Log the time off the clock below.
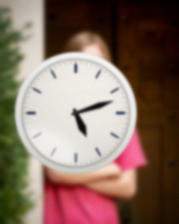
5:12
